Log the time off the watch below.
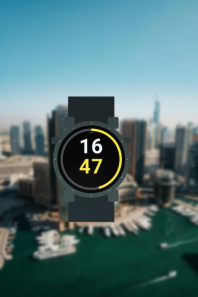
16:47
